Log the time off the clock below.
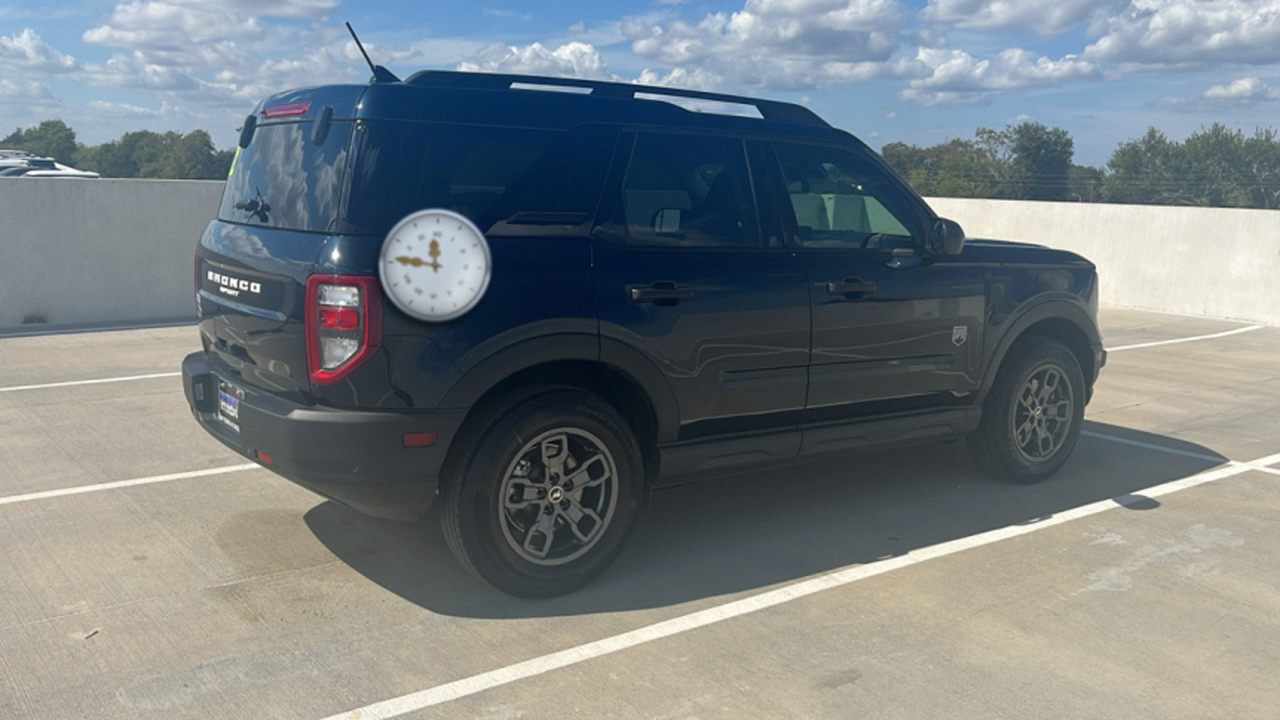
11:46
